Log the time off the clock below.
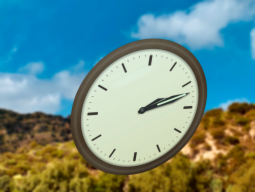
2:12
